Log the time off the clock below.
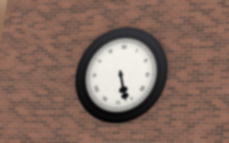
5:27
